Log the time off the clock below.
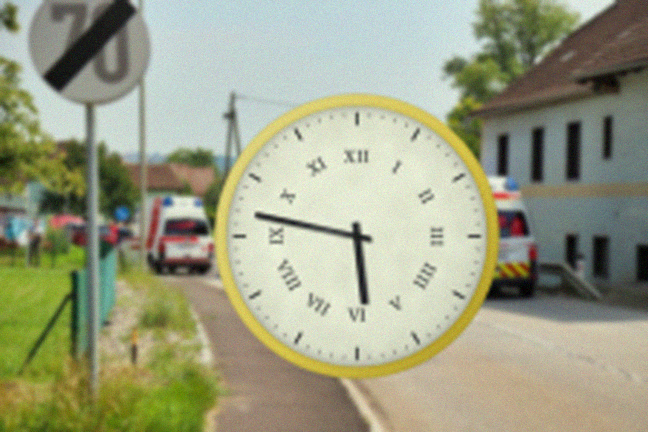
5:47
